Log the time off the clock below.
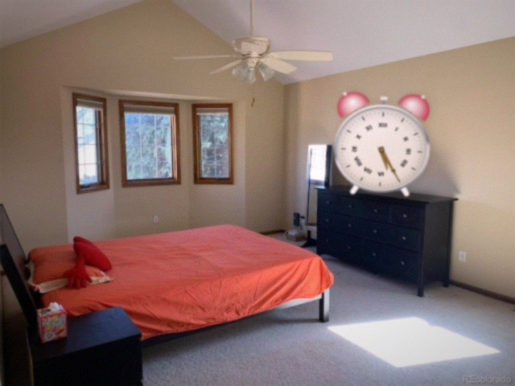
5:25
